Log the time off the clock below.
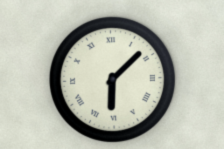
6:08
